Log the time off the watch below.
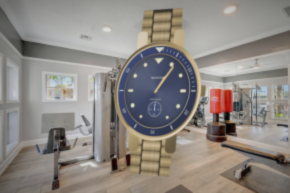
1:06
